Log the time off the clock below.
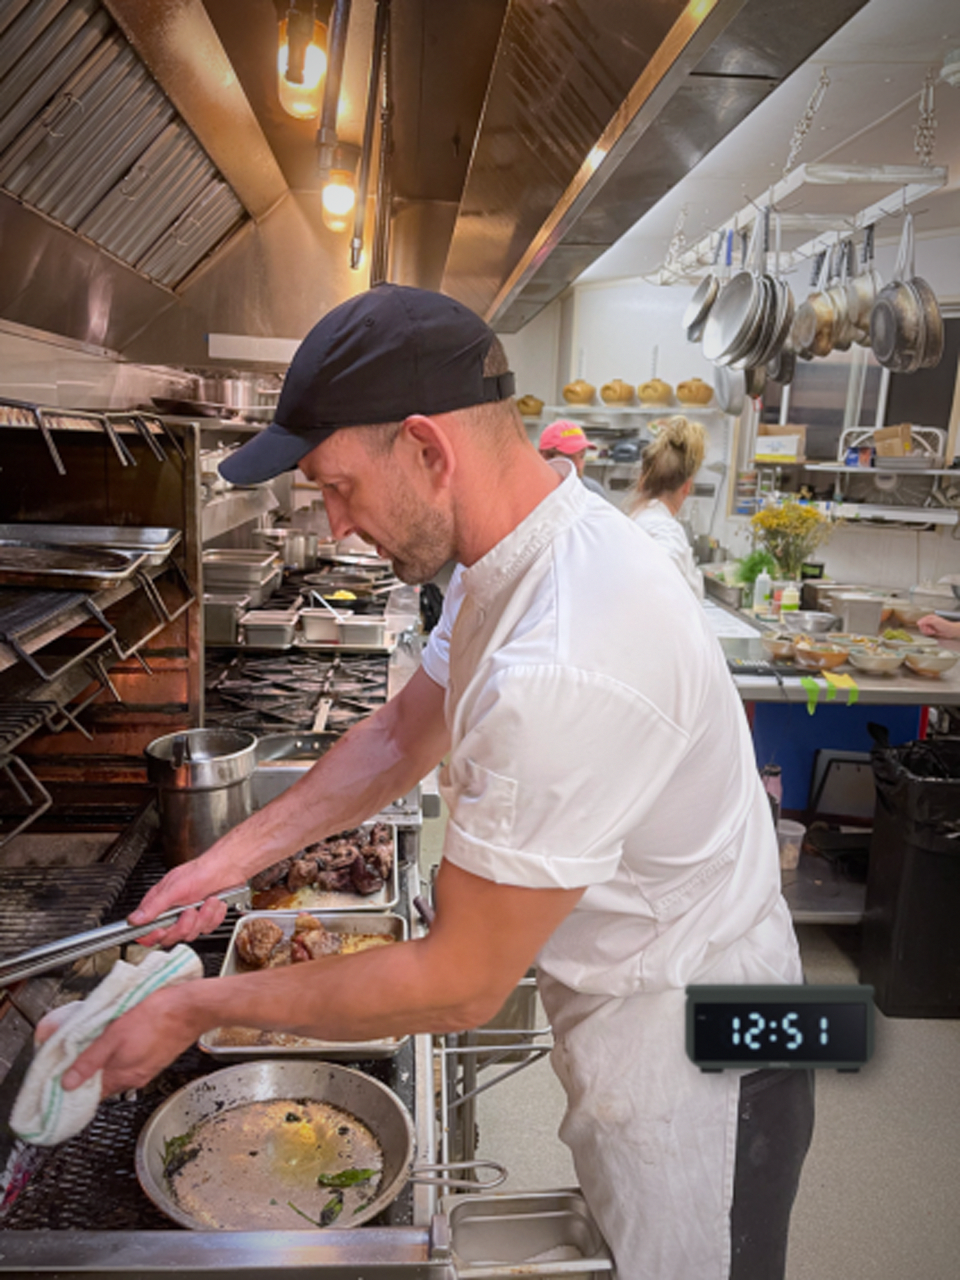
12:51
